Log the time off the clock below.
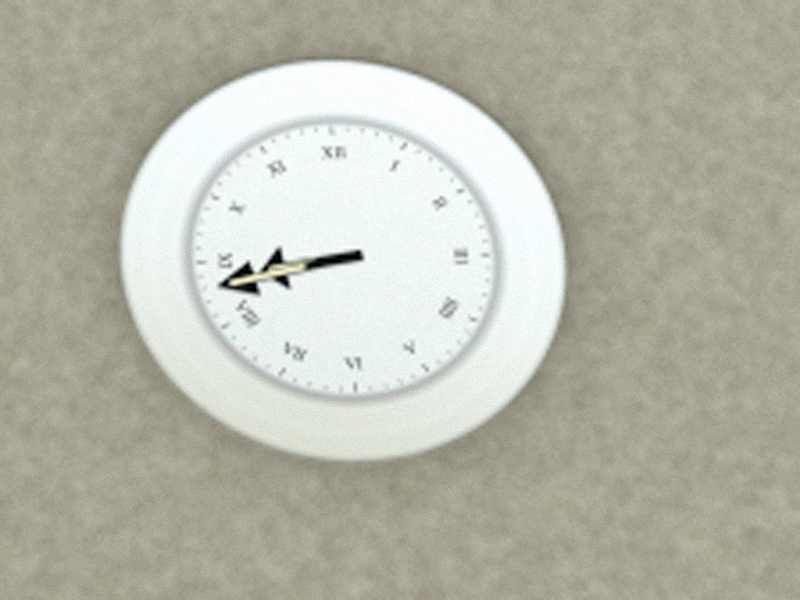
8:43
